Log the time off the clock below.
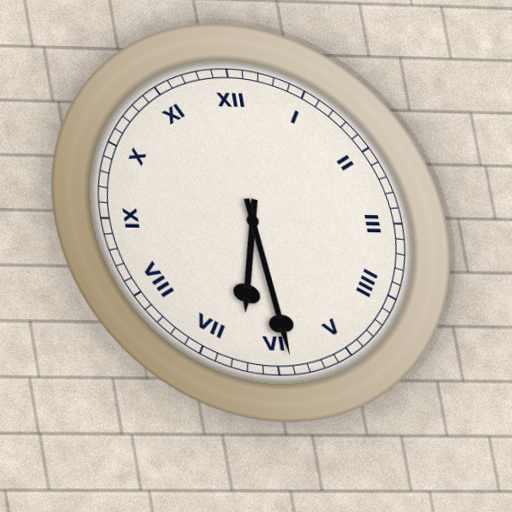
6:29
